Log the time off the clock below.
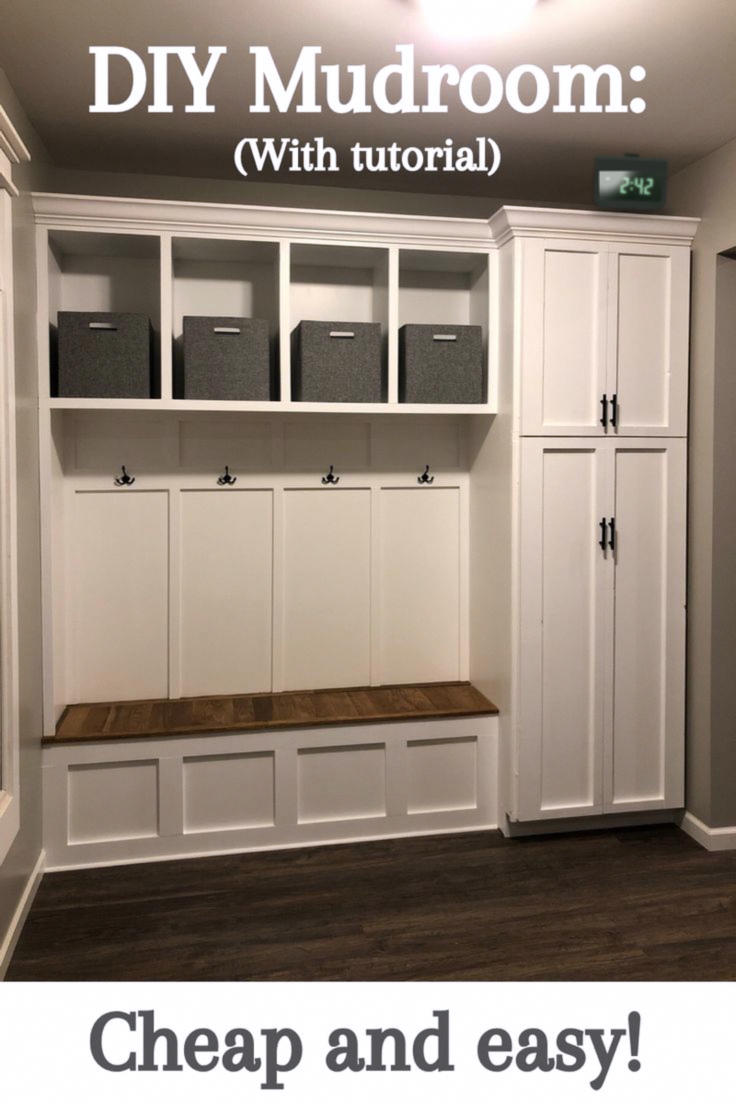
2:42
